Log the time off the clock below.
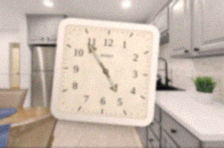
4:54
